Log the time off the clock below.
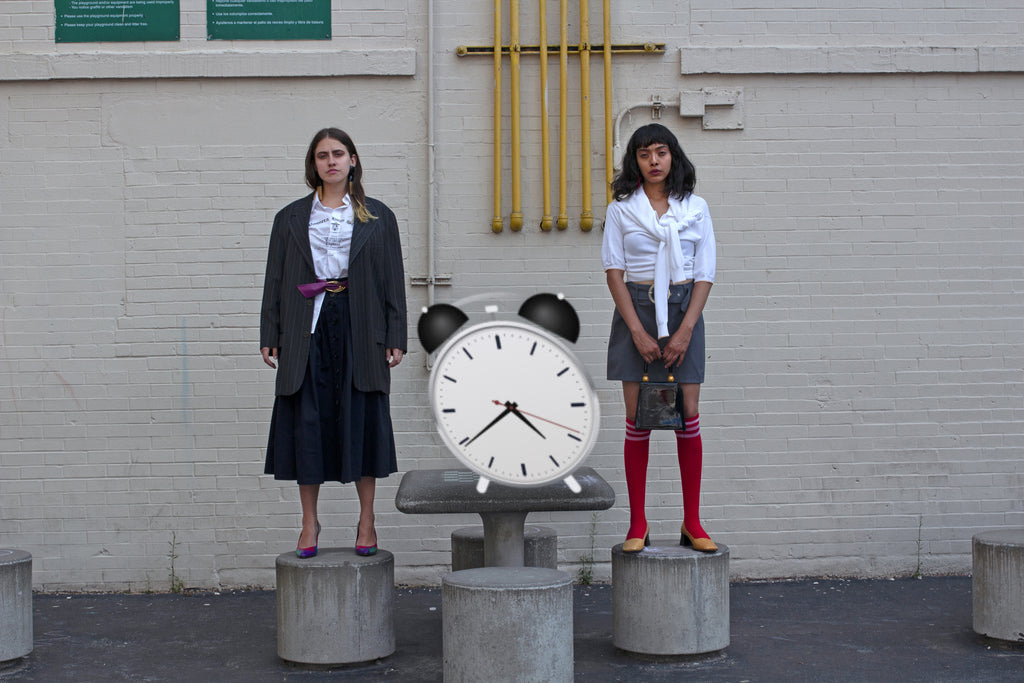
4:39:19
